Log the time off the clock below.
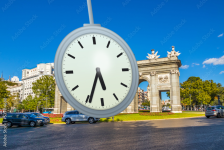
5:34
